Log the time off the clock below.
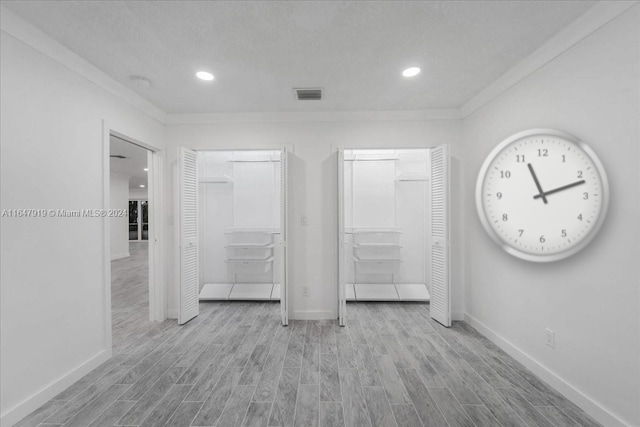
11:12
